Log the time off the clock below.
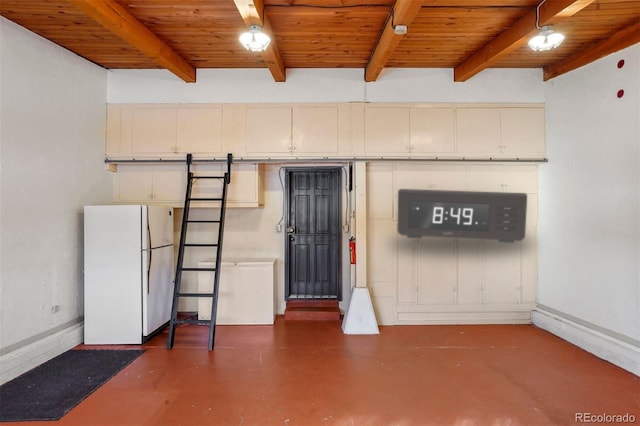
8:49
